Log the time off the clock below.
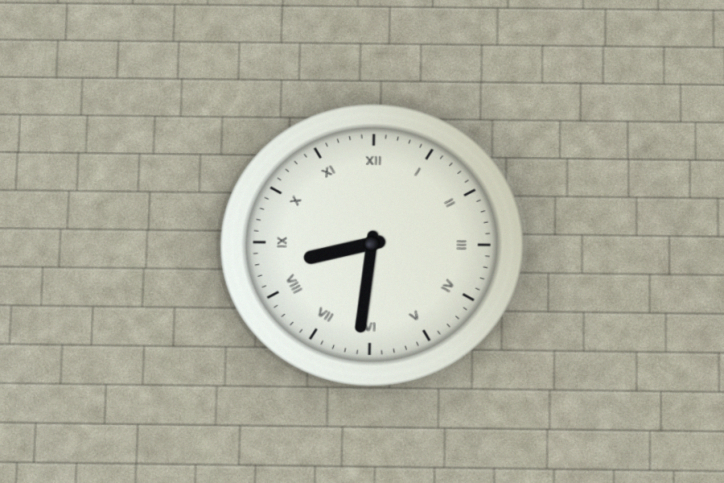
8:31
